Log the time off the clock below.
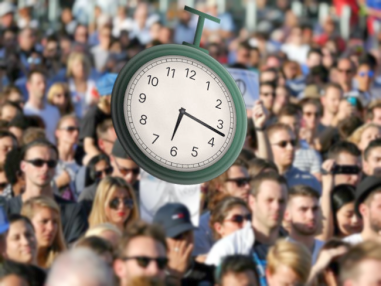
6:17
